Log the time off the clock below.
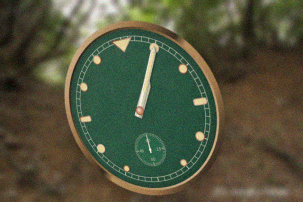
1:05
